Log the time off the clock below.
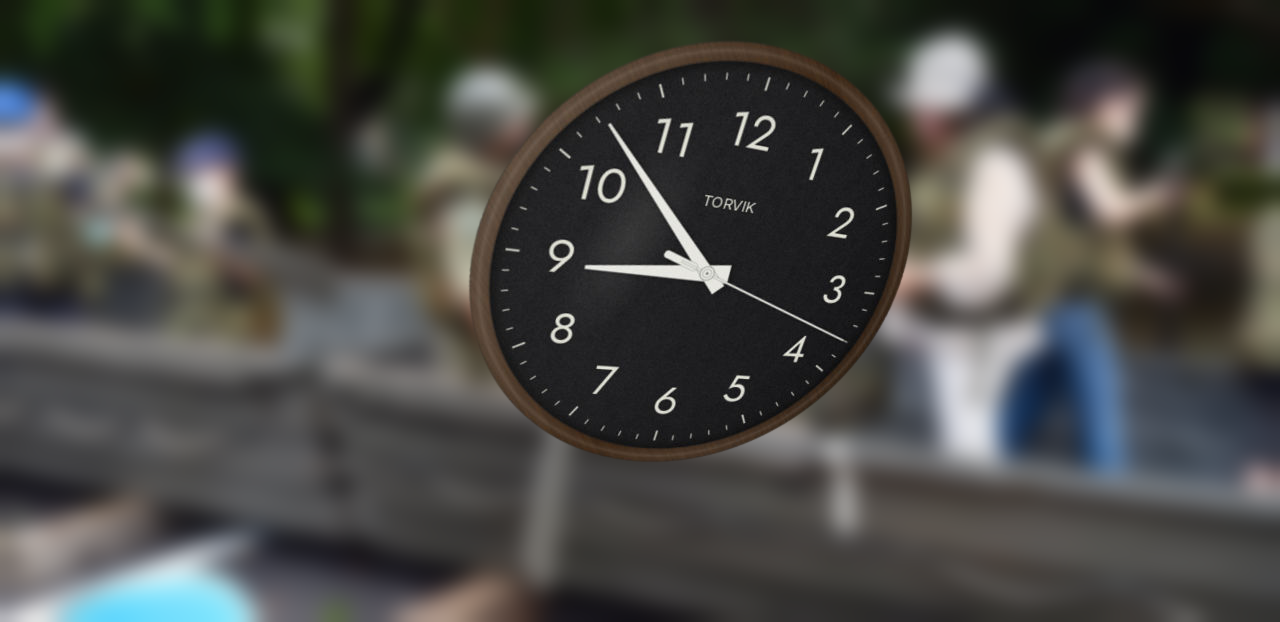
8:52:18
